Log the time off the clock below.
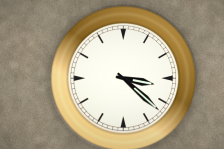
3:22
